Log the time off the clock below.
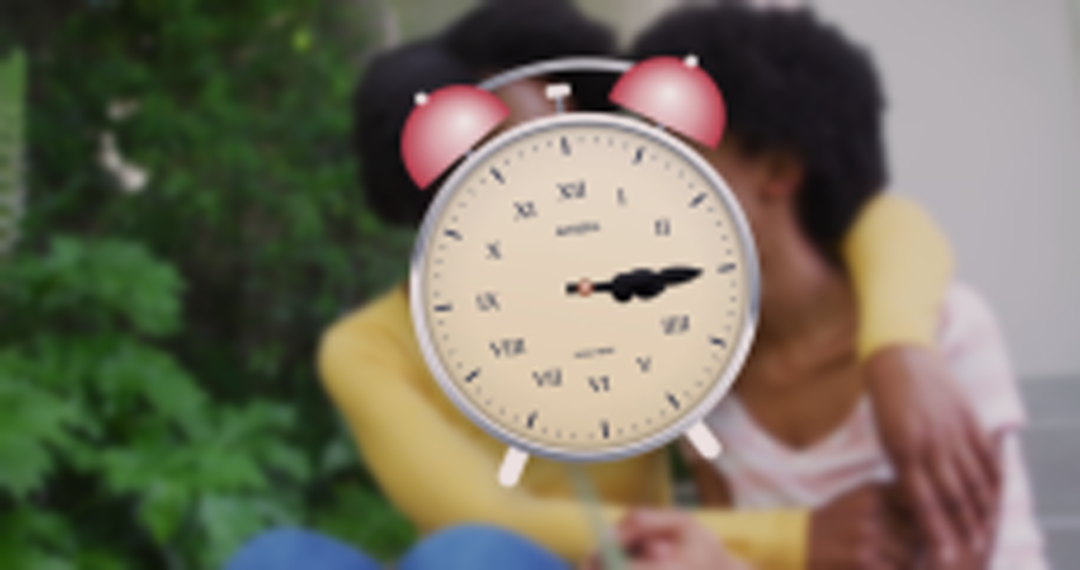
3:15
